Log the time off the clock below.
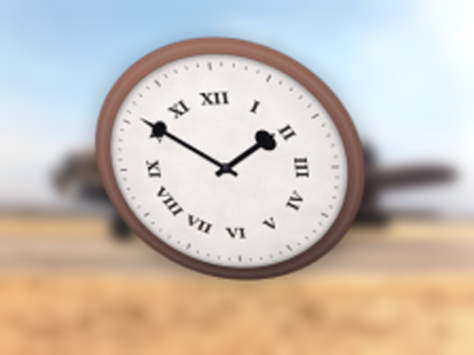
1:51
